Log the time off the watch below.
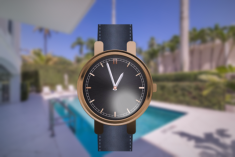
12:57
